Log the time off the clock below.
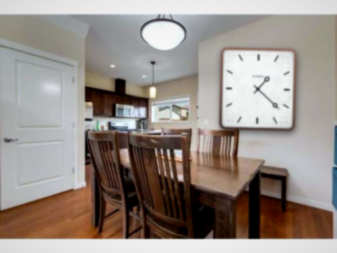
1:22
